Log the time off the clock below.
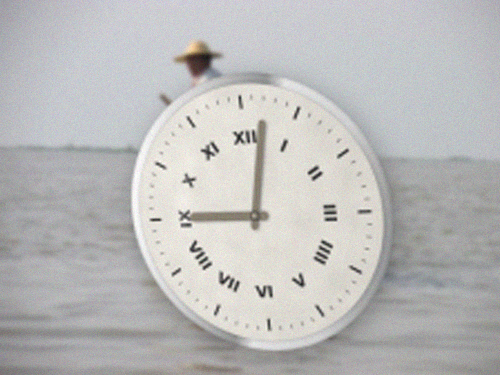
9:02
